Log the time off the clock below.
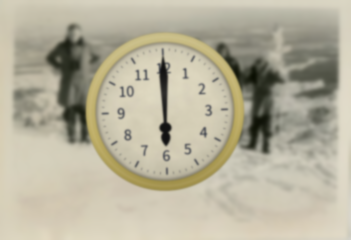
6:00
